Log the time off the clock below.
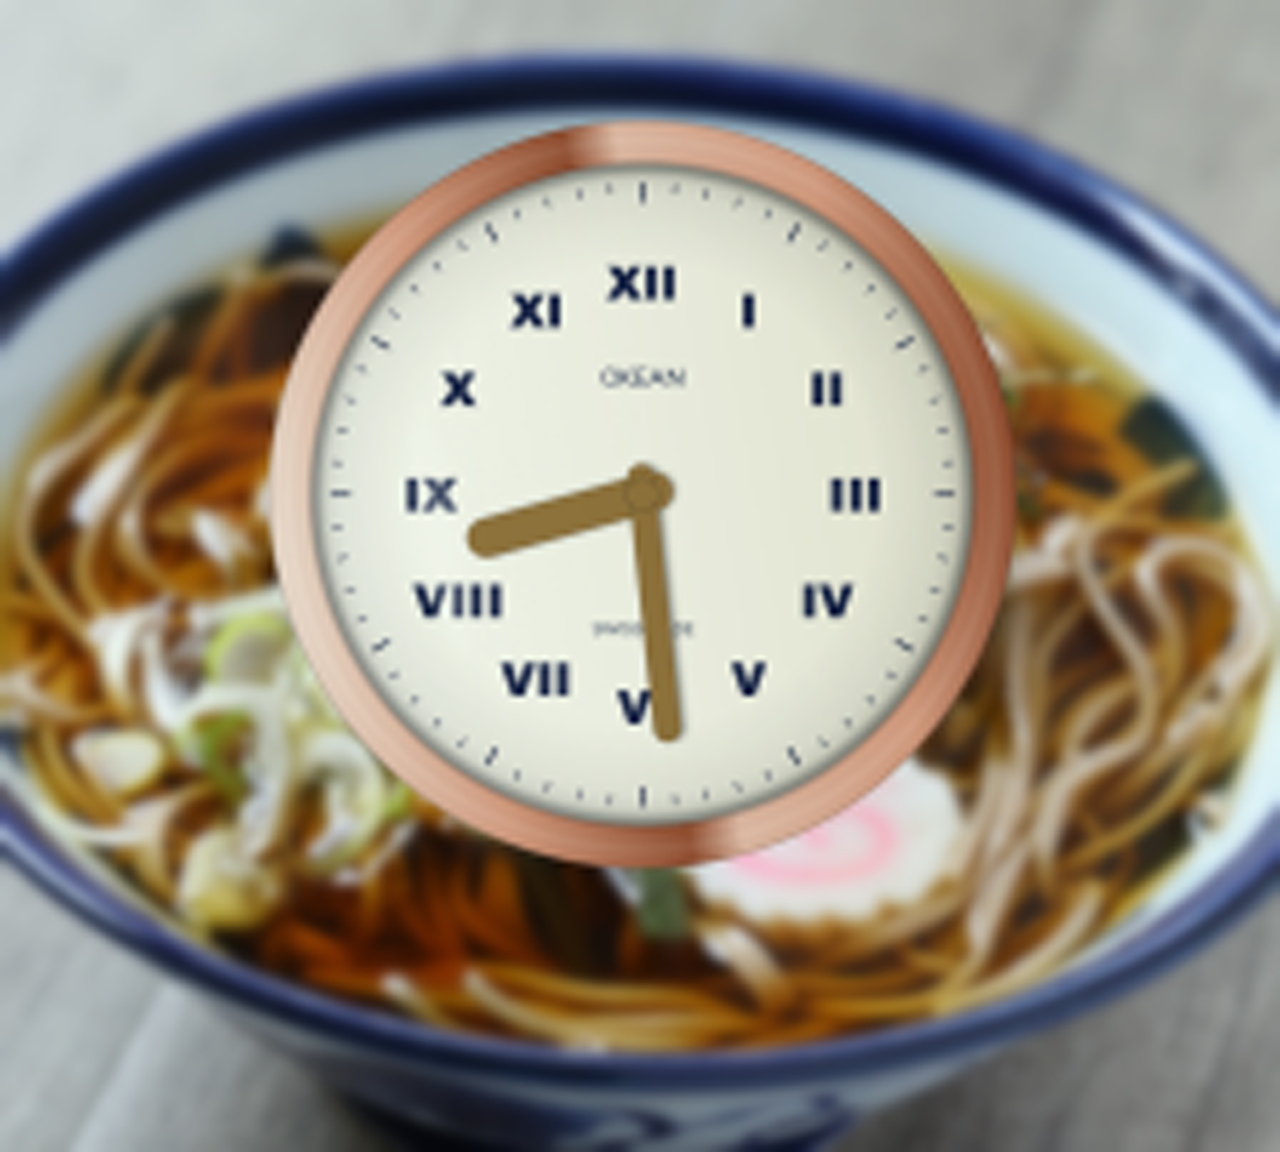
8:29
